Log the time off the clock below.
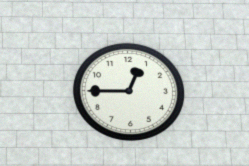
12:45
